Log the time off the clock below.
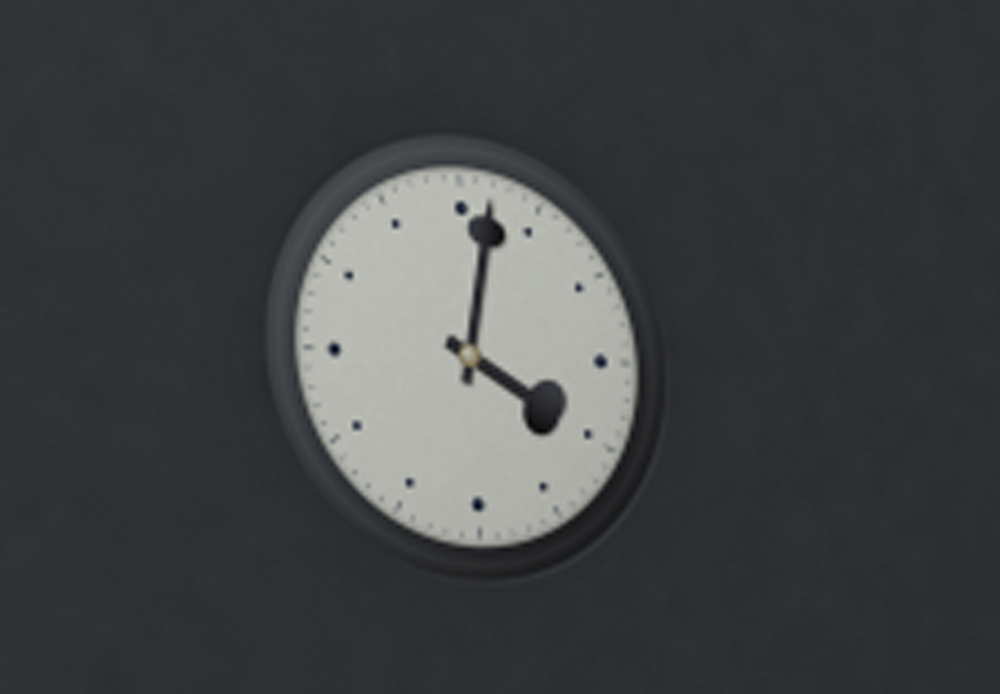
4:02
